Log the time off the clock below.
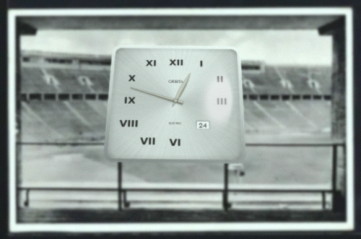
12:48
